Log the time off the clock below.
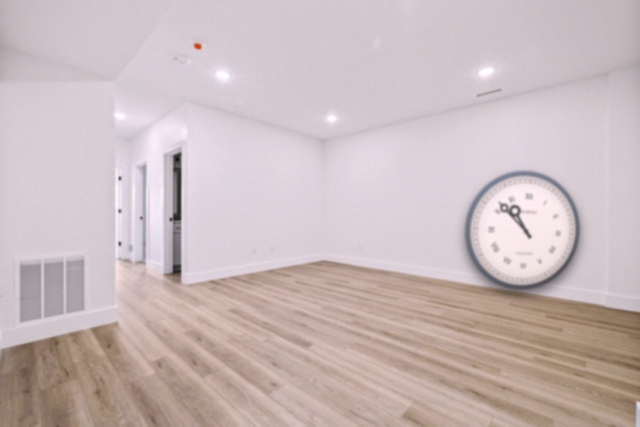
10:52
